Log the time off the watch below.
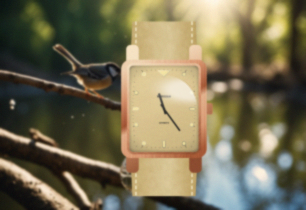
11:24
